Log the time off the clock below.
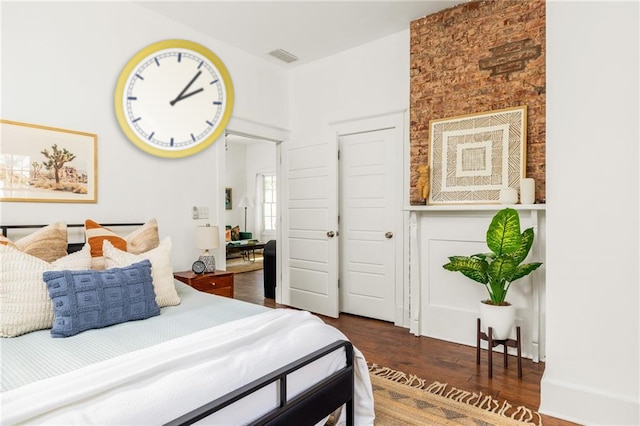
2:06
